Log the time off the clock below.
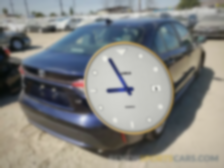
8:56
